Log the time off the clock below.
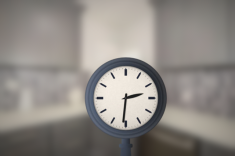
2:31
